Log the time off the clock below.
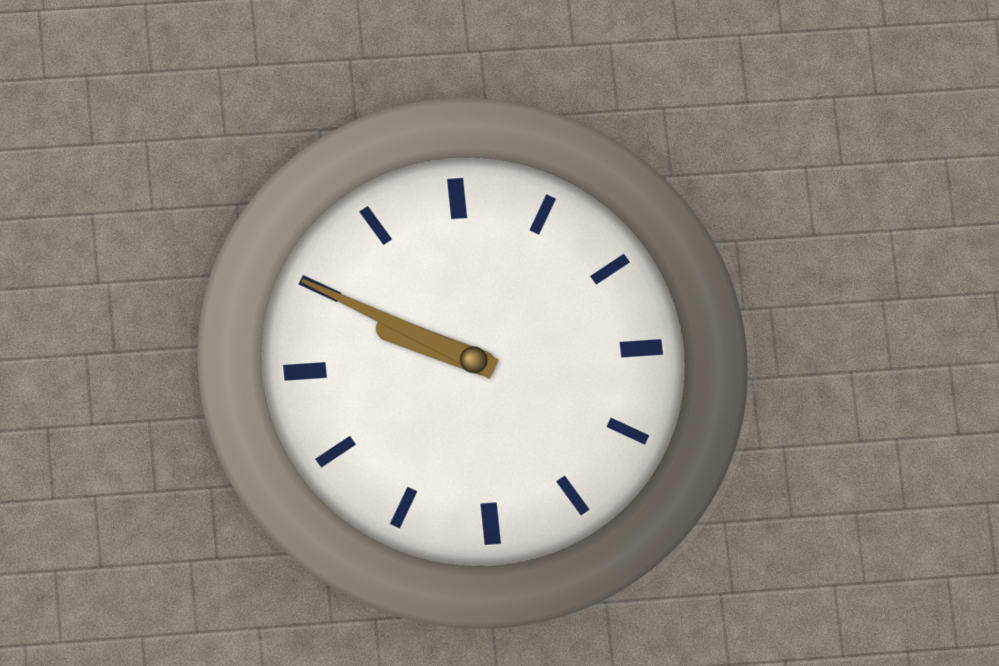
9:50
